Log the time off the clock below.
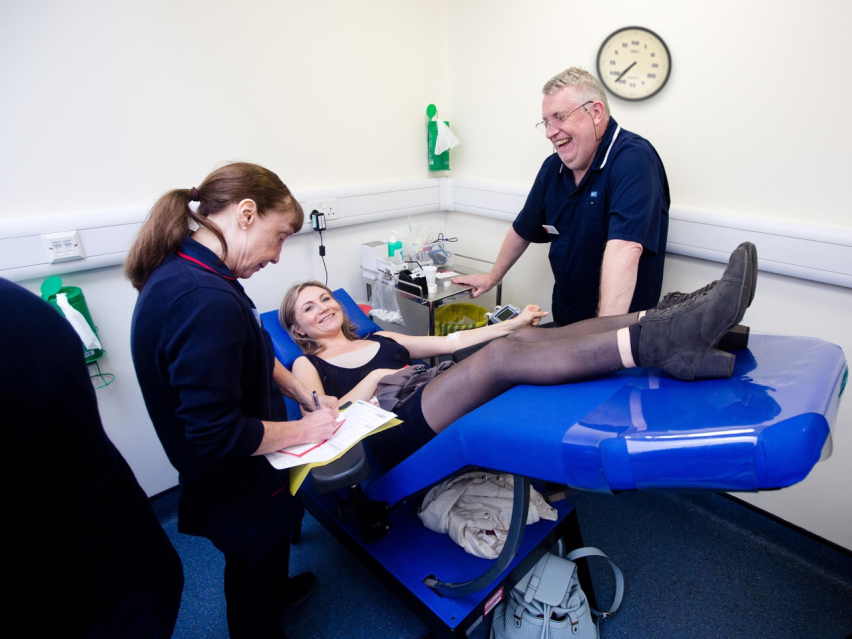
7:37
